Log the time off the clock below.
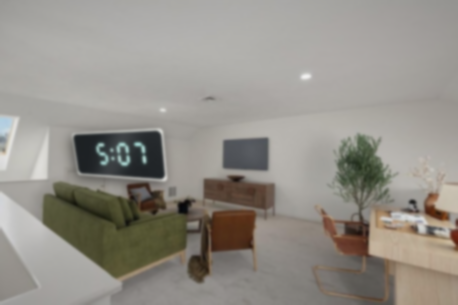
5:07
